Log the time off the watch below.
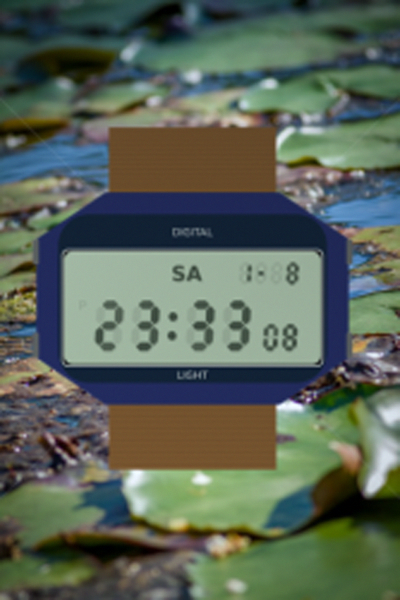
23:33:08
